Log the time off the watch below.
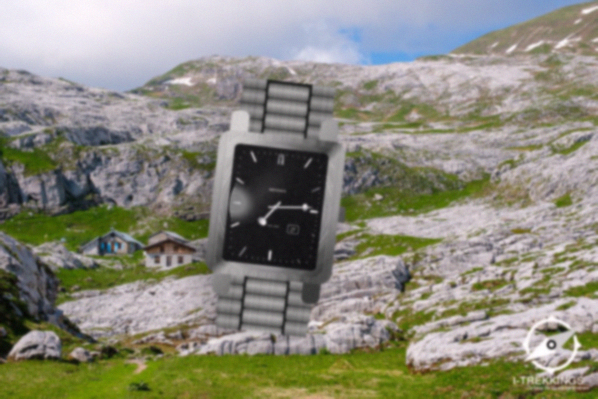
7:14
